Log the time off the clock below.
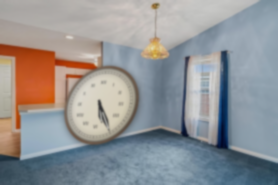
5:25
